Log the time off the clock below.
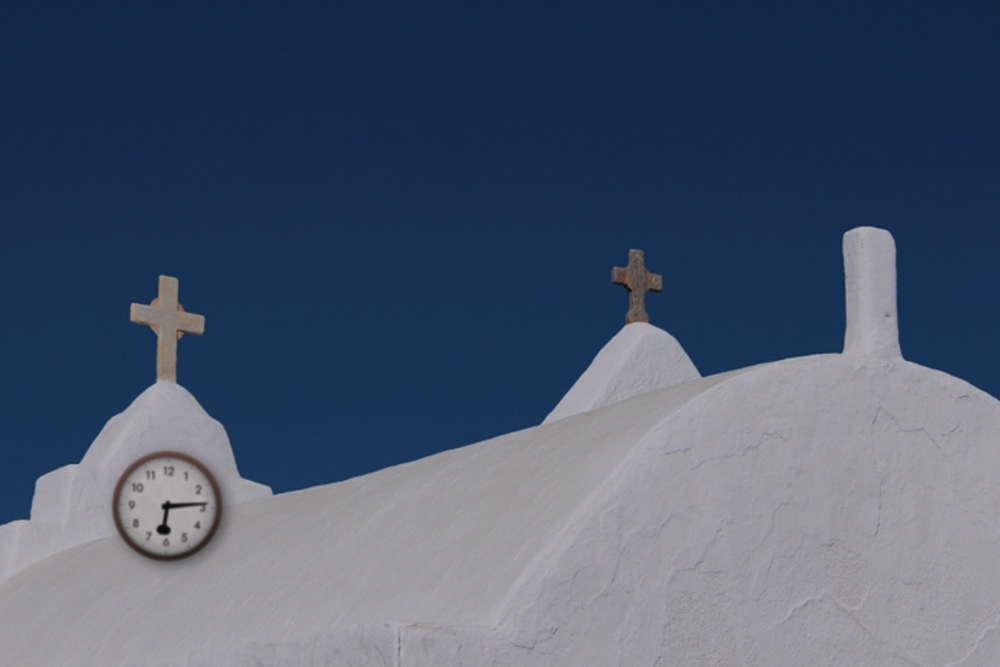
6:14
